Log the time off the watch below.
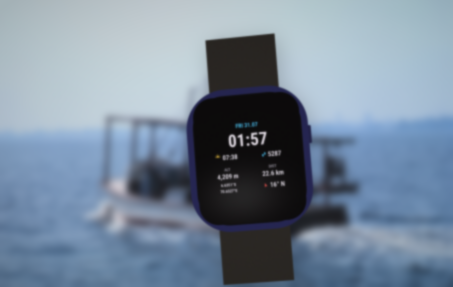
1:57
